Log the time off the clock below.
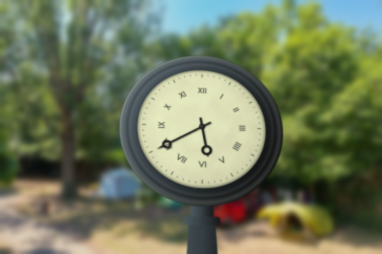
5:40
